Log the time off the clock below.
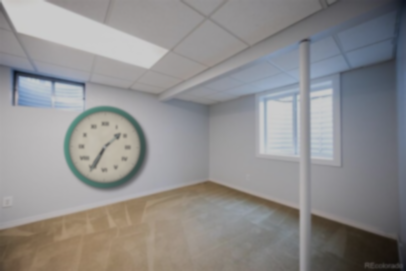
1:35
